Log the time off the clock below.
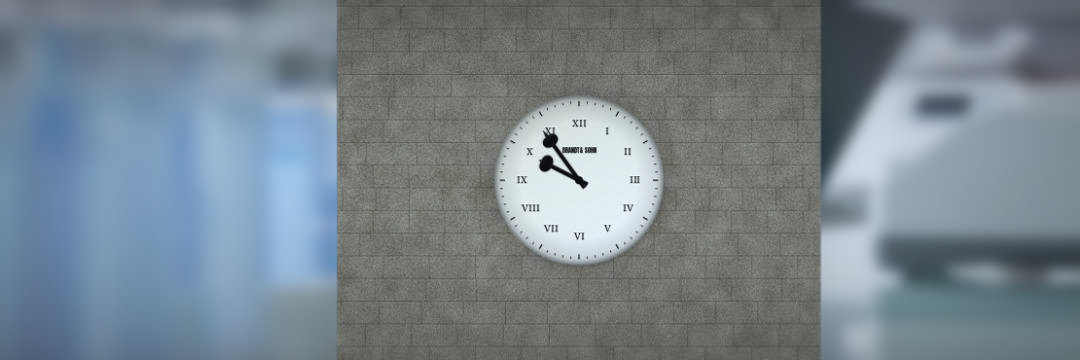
9:54
